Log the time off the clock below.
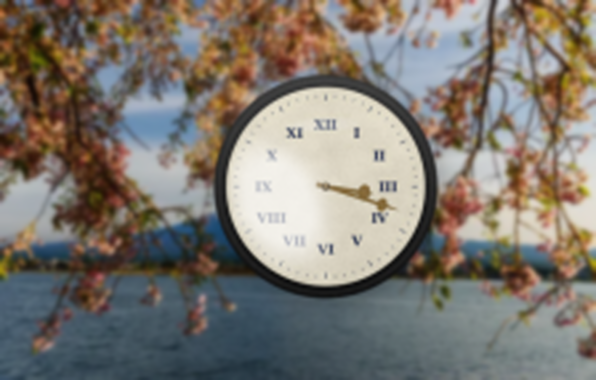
3:18
